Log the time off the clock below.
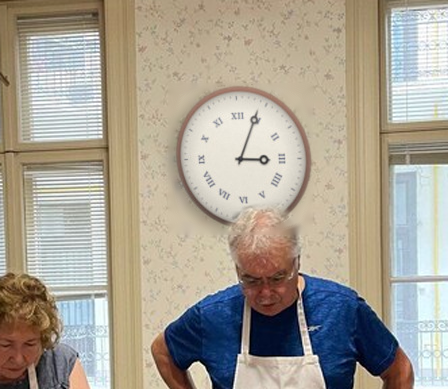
3:04
